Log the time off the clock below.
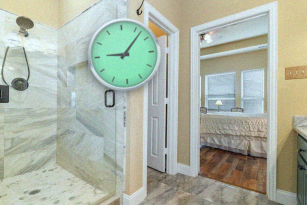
9:07
